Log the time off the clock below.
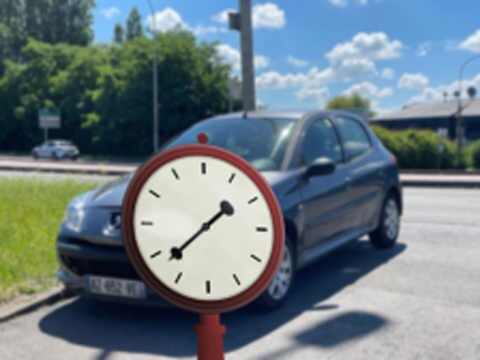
1:38
